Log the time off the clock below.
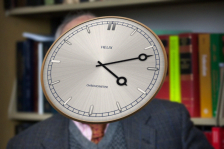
4:12
